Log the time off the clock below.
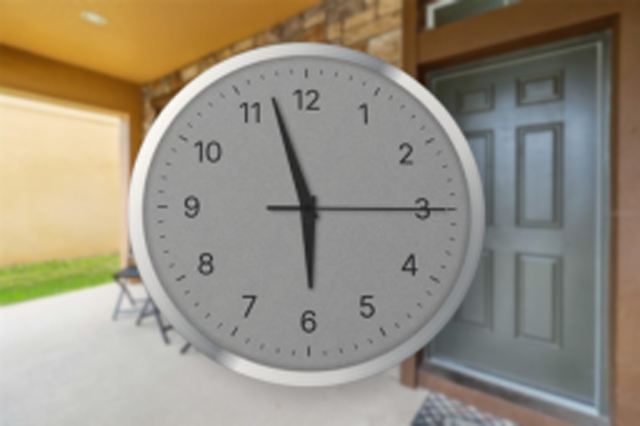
5:57:15
